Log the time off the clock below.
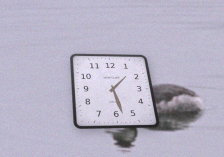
1:28
